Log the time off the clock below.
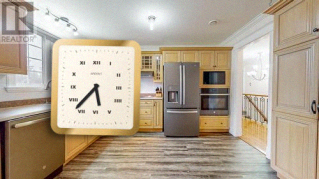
5:37
